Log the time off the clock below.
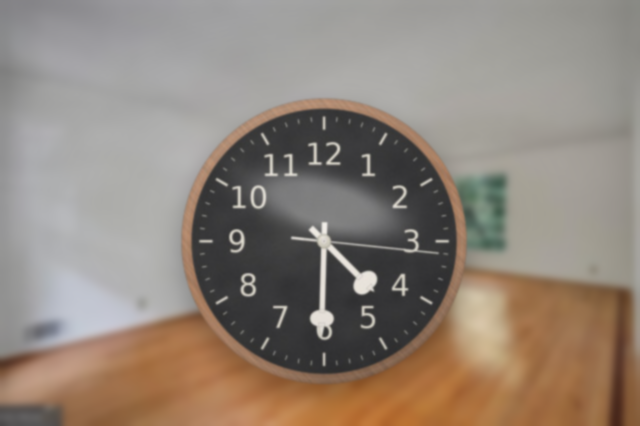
4:30:16
